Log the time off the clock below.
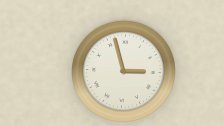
2:57
